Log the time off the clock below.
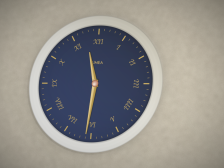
11:31
